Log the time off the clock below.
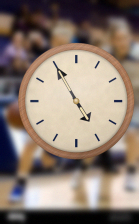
4:55
